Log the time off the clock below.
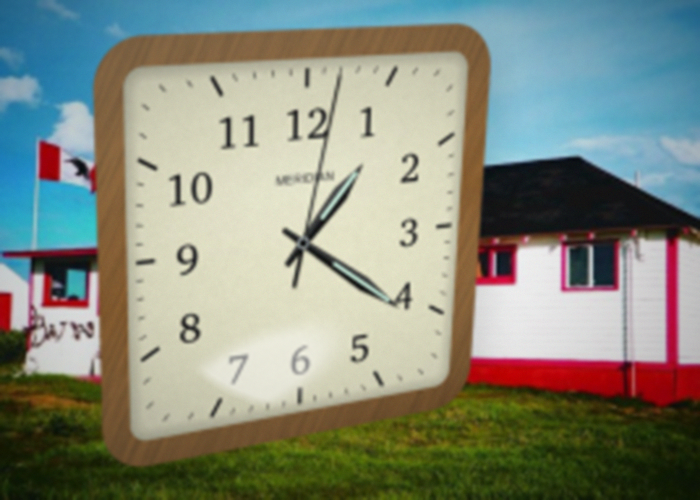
1:21:02
